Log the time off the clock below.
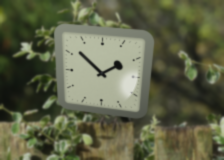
1:52
